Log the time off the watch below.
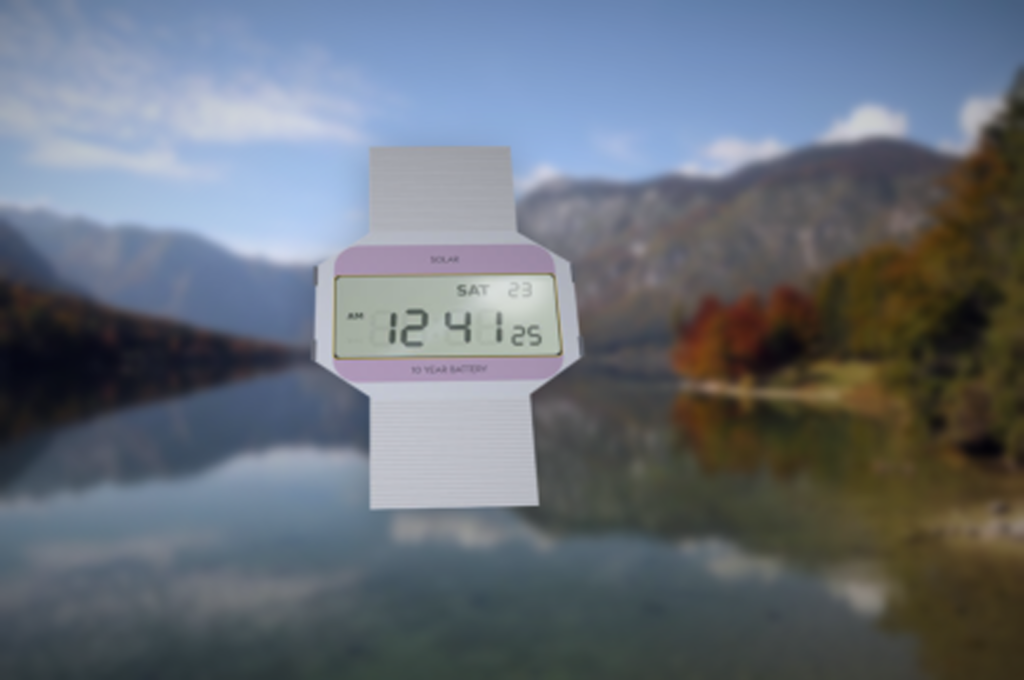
12:41:25
